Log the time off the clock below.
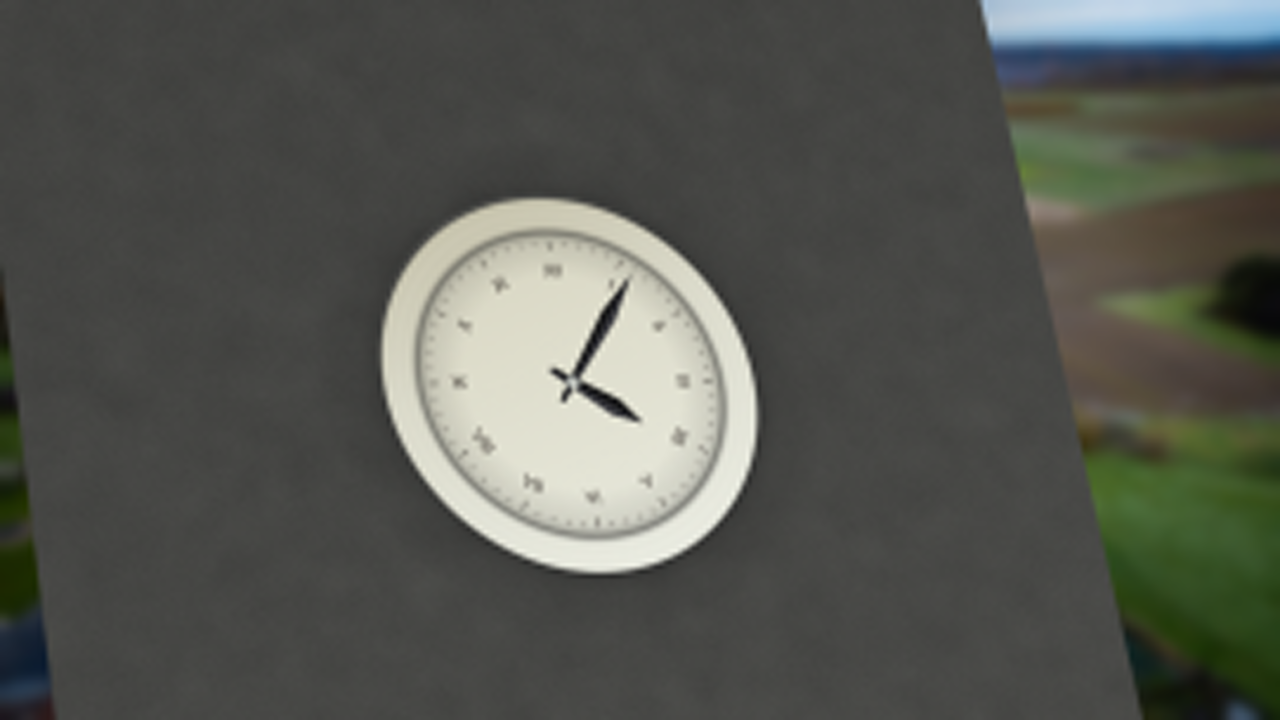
4:06
